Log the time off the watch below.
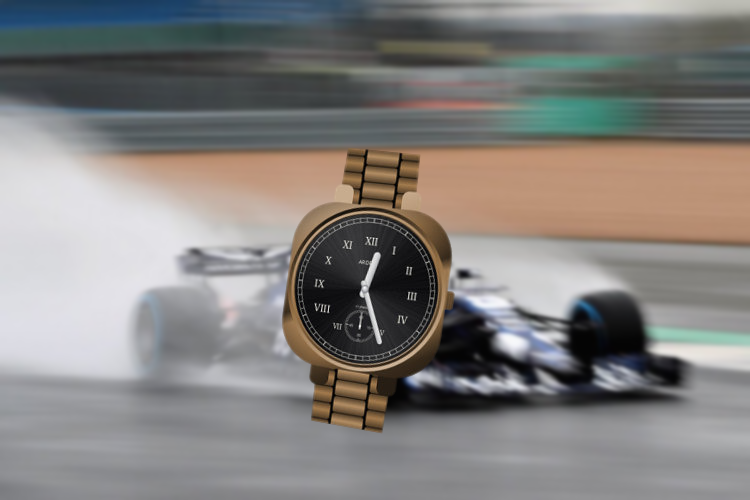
12:26
